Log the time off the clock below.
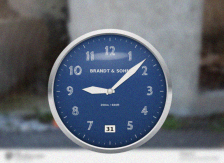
9:08
